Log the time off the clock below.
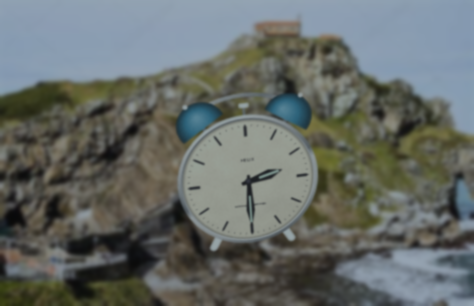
2:30
